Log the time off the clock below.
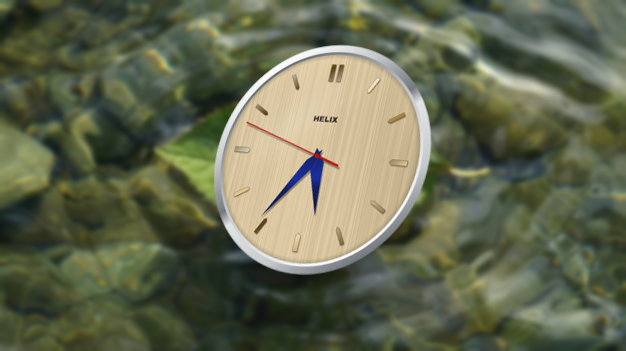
5:35:48
